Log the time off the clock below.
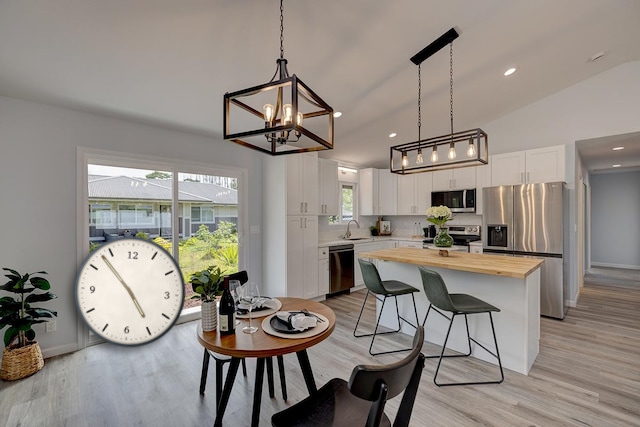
4:53
